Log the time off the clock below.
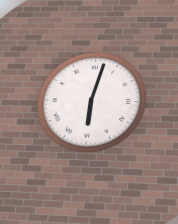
6:02
